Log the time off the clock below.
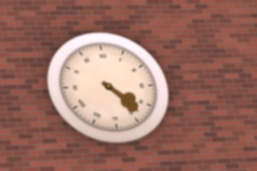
4:23
